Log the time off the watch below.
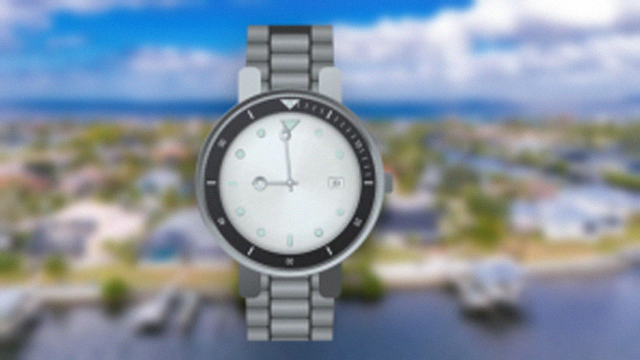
8:59
